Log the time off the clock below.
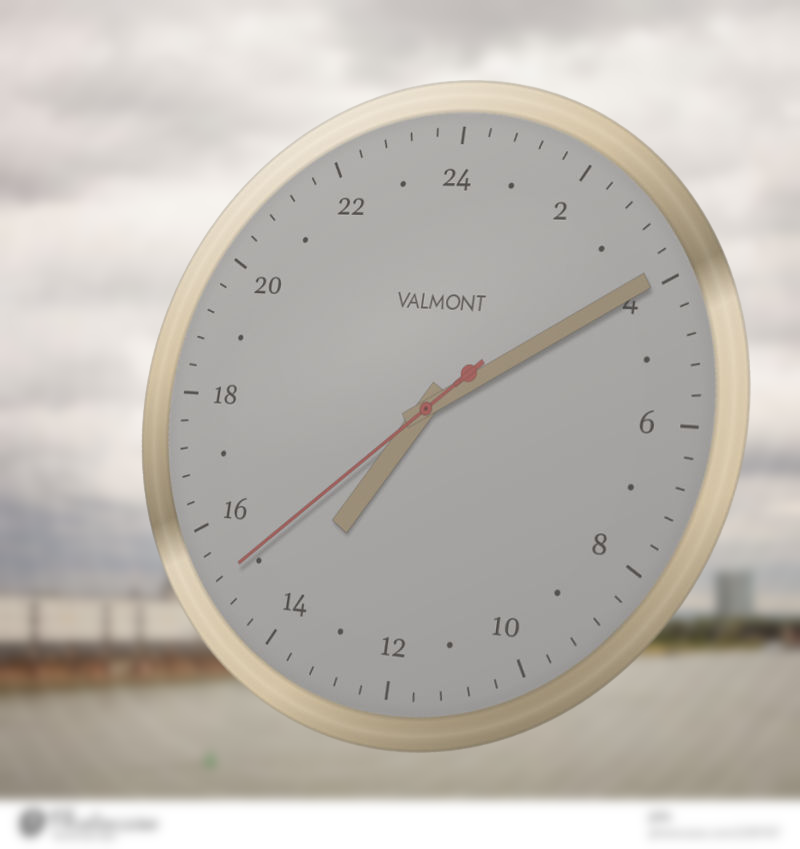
14:09:38
